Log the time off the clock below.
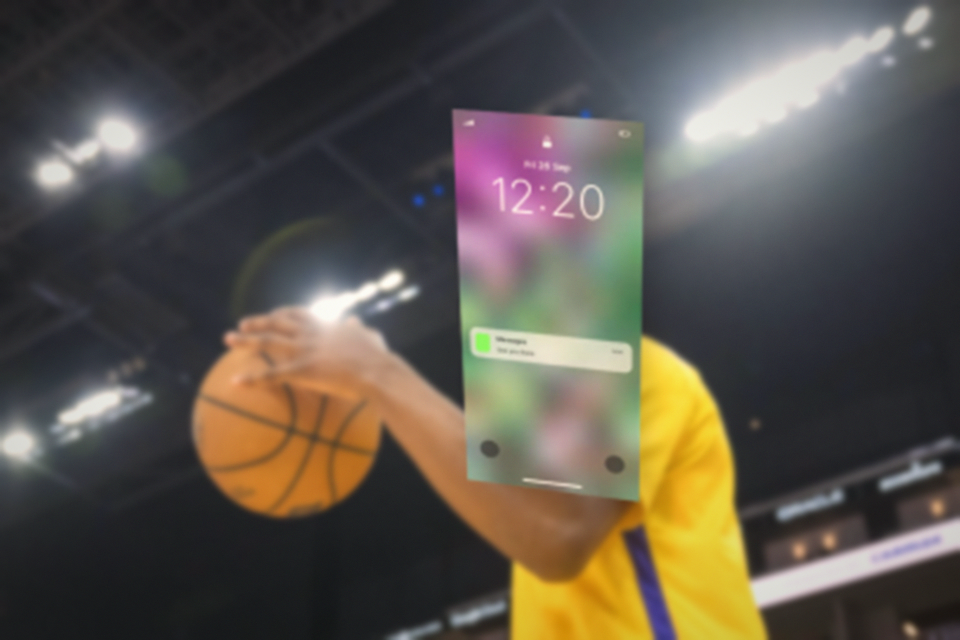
12:20
